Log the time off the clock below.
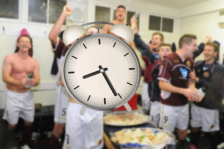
8:26
